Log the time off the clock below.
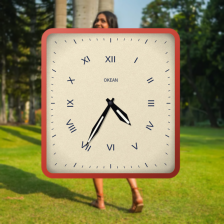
4:35
